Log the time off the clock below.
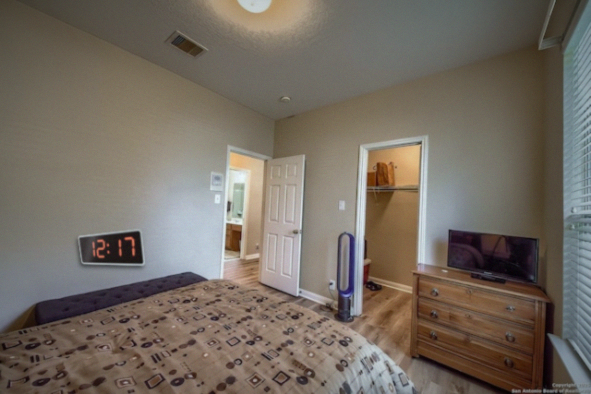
12:17
